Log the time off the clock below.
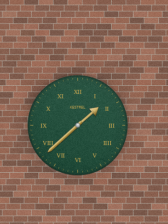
1:38
